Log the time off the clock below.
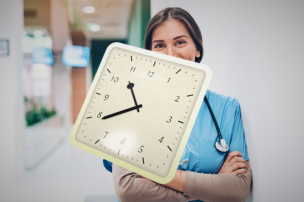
10:39
